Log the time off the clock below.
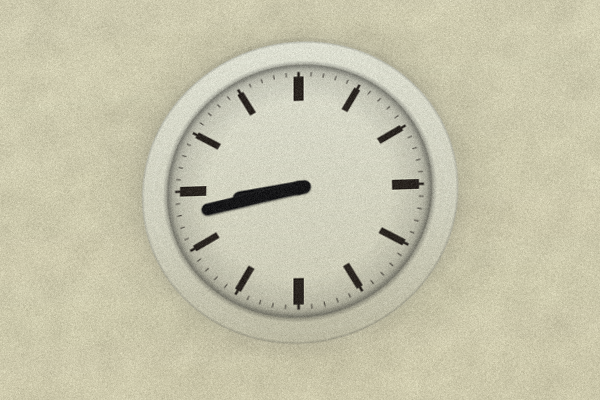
8:43
